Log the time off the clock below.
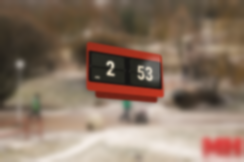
2:53
